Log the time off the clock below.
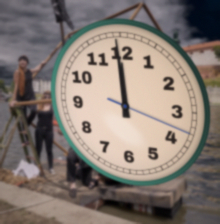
11:59:18
